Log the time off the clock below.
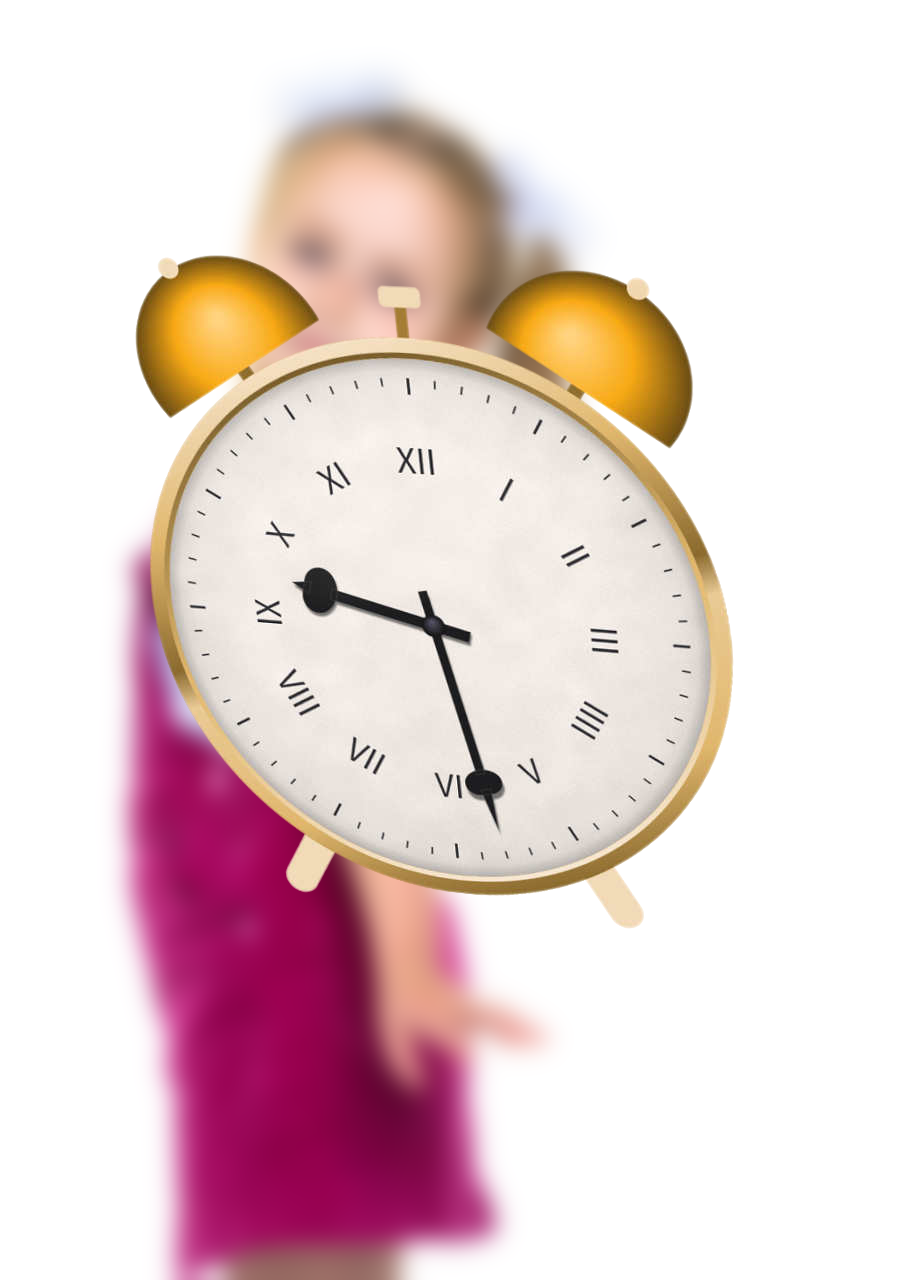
9:28
